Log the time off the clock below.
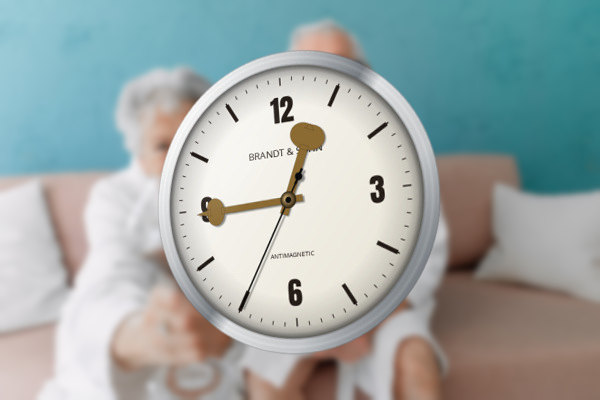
12:44:35
